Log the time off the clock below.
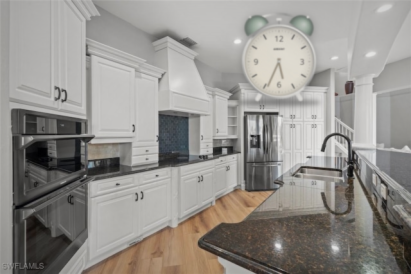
5:34
